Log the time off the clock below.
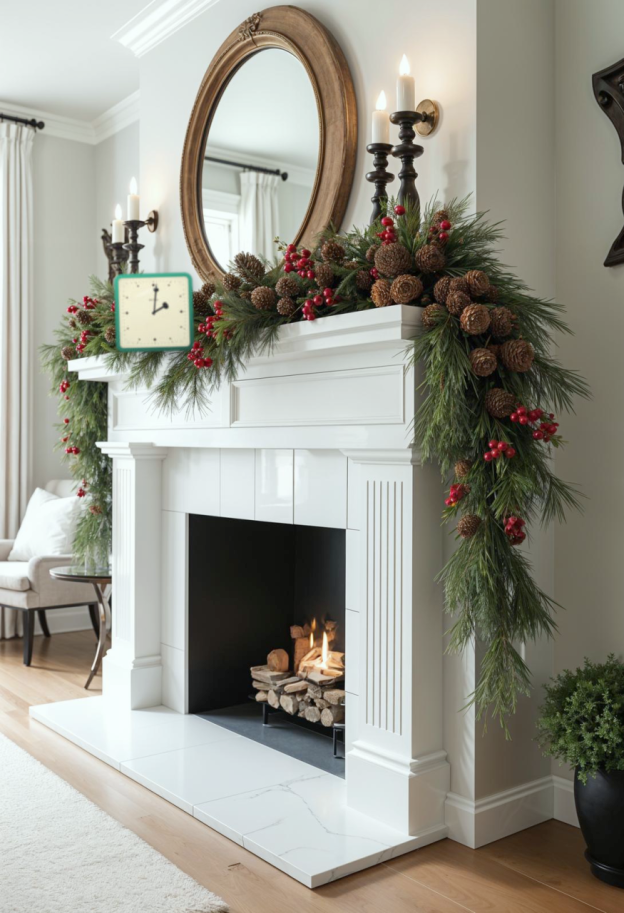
2:01
